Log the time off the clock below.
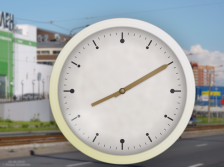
8:10
